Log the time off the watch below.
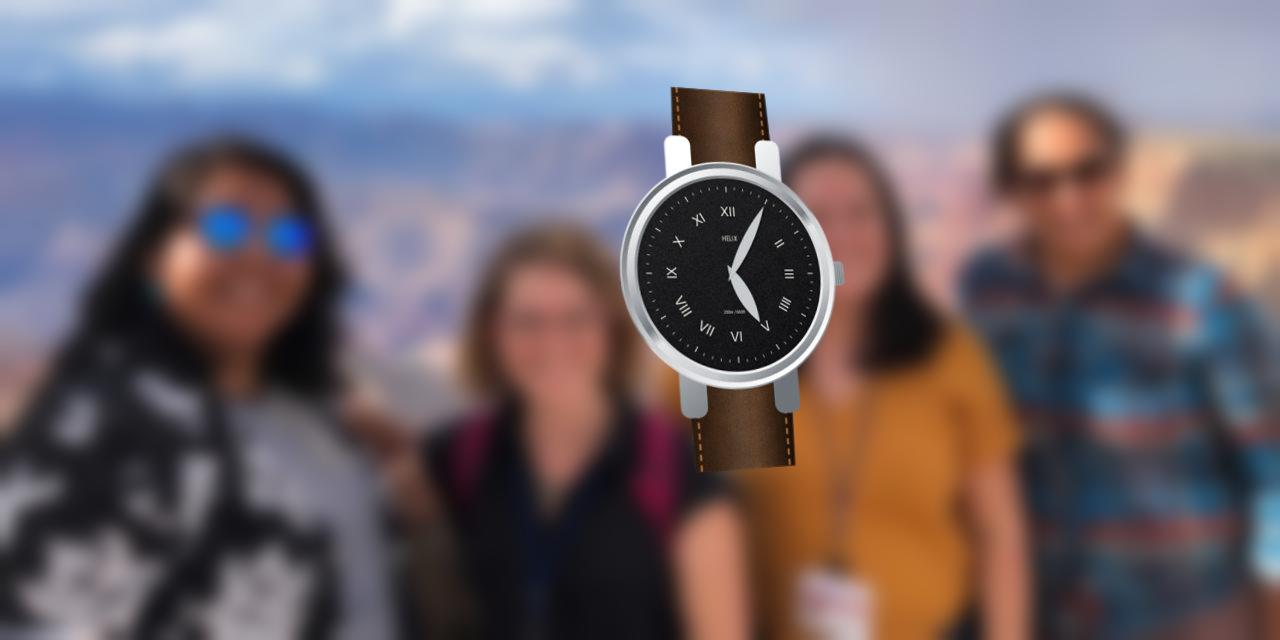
5:05
